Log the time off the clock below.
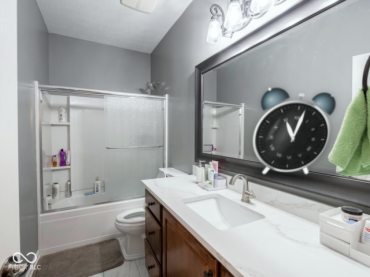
11:02
